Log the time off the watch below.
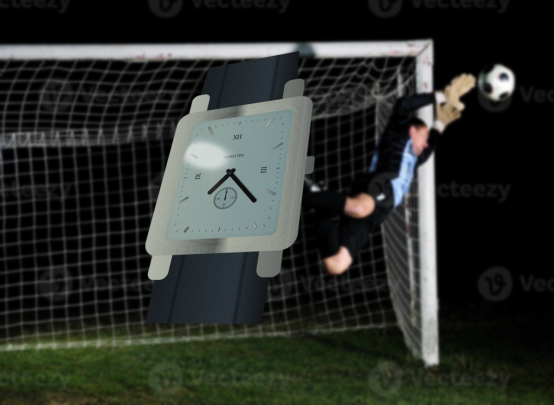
7:23
